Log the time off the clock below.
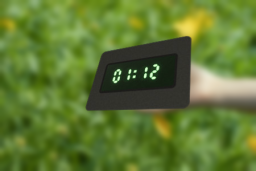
1:12
